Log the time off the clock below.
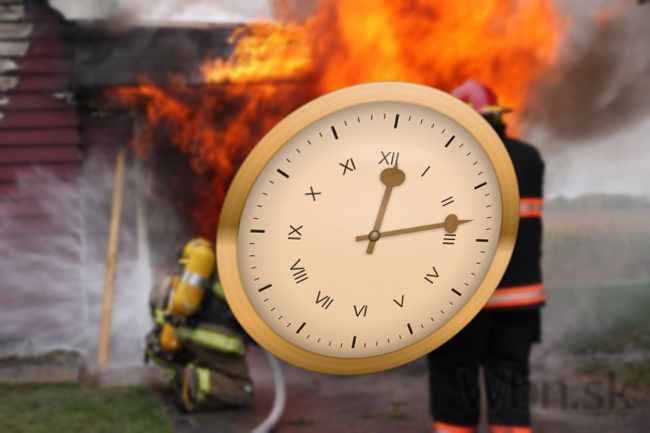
12:13
